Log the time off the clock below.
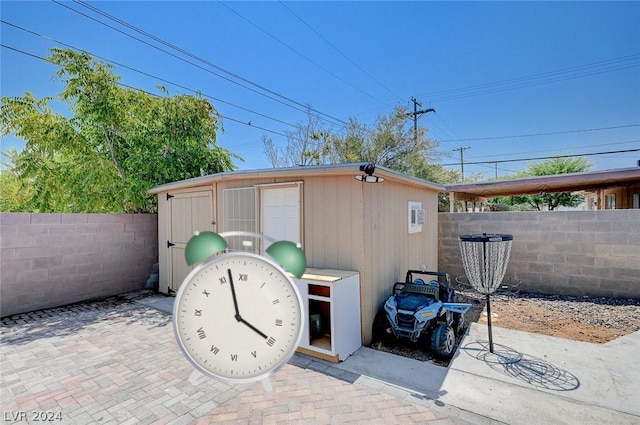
3:57
